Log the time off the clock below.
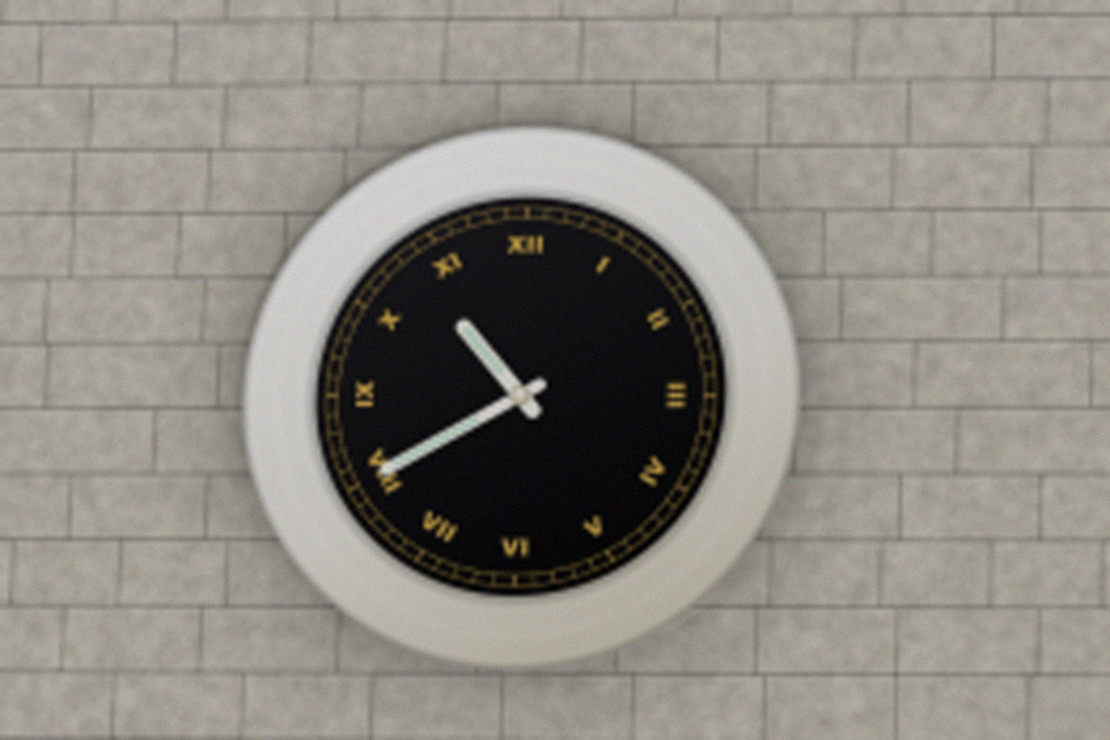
10:40
